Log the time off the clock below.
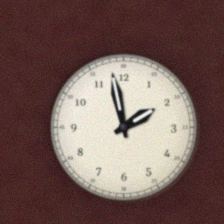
1:58
